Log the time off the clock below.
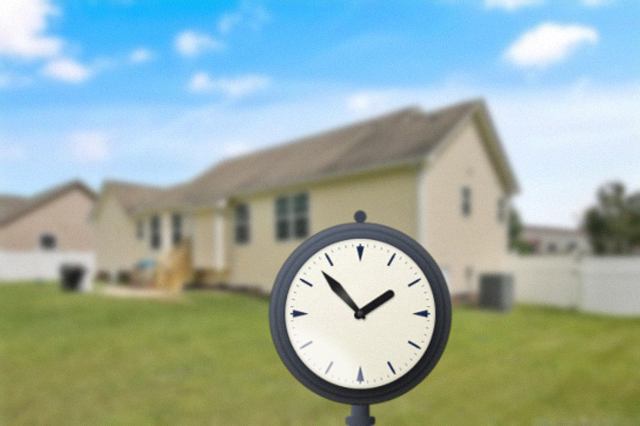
1:53
